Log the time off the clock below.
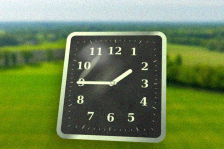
1:45
